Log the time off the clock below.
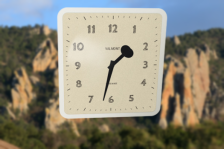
1:32
